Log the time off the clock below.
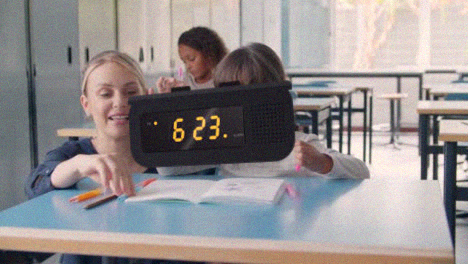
6:23
